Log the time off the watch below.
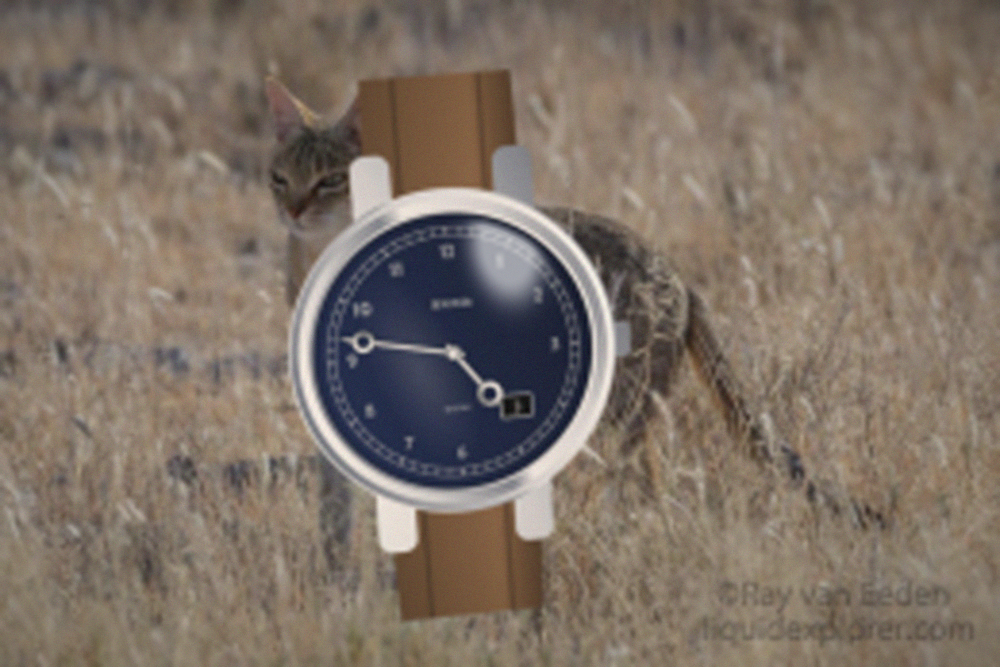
4:47
